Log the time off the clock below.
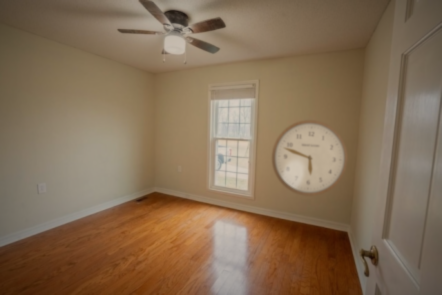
5:48
